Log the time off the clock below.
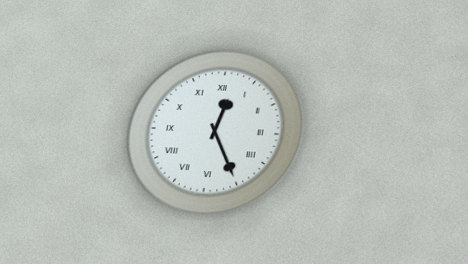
12:25
